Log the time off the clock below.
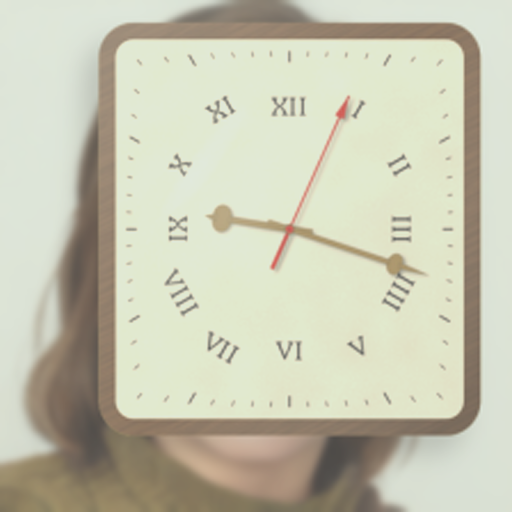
9:18:04
